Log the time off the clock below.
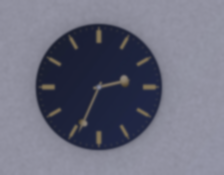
2:34
